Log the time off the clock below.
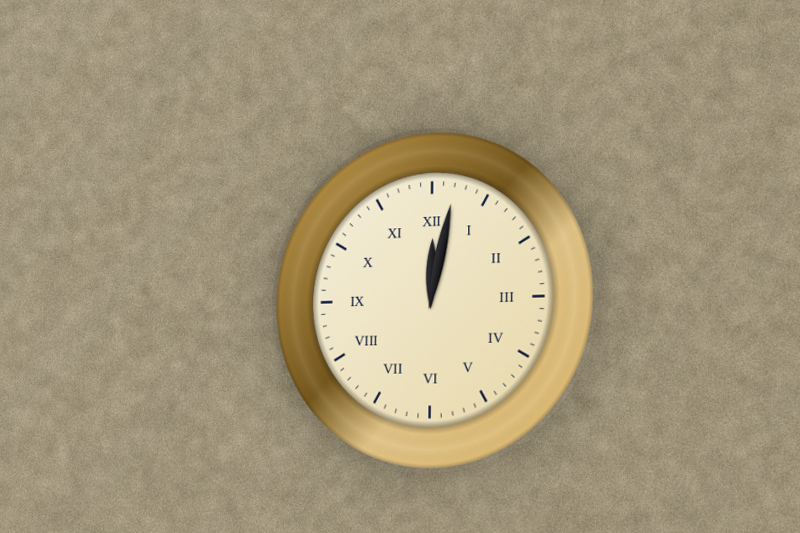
12:02
